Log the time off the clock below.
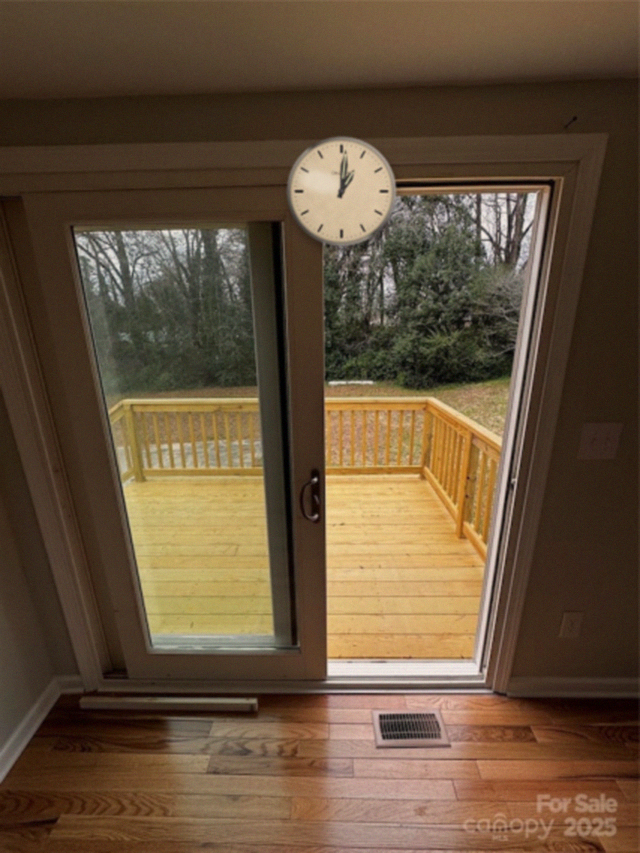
1:01
